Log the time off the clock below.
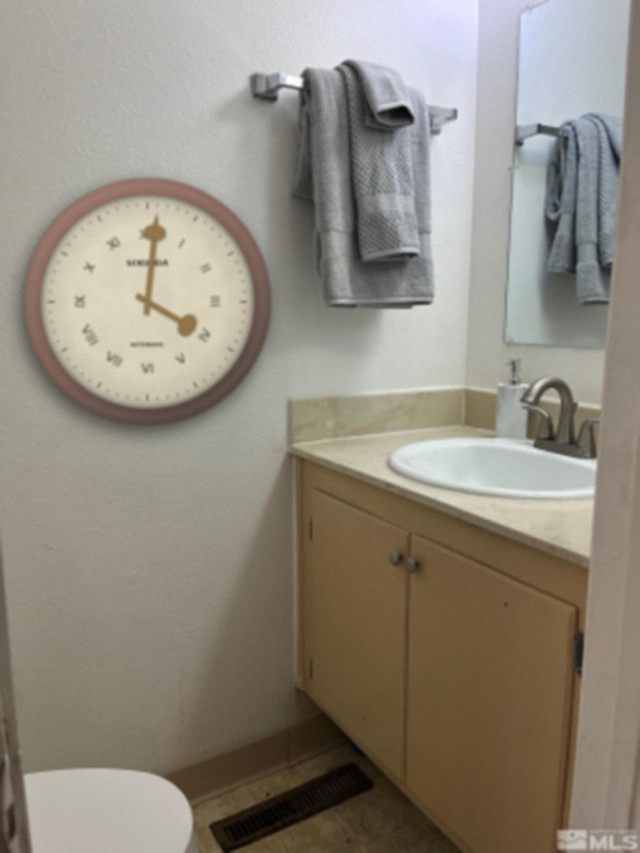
4:01
